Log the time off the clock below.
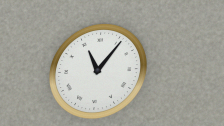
11:06
